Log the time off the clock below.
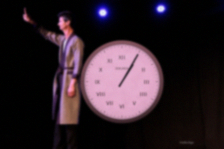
1:05
